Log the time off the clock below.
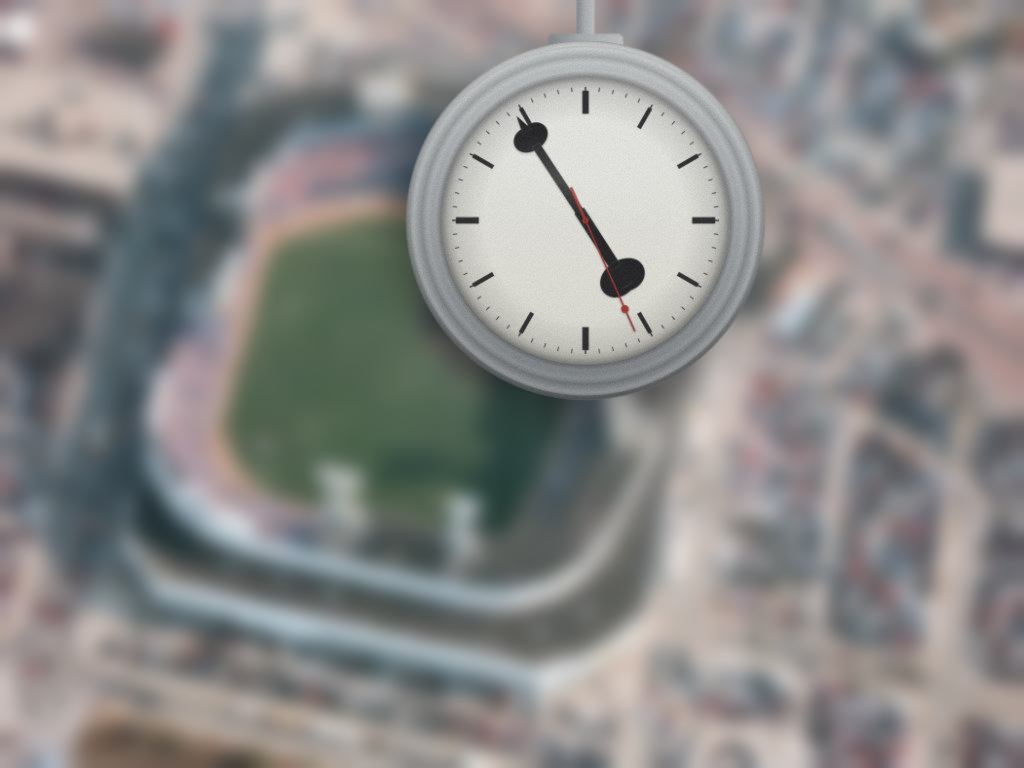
4:54:26
